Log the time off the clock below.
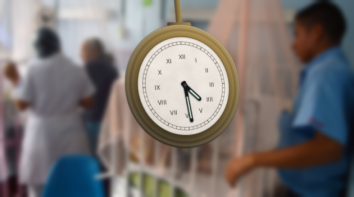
4:29
